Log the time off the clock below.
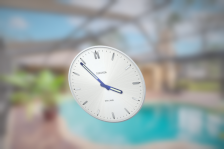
3:54
